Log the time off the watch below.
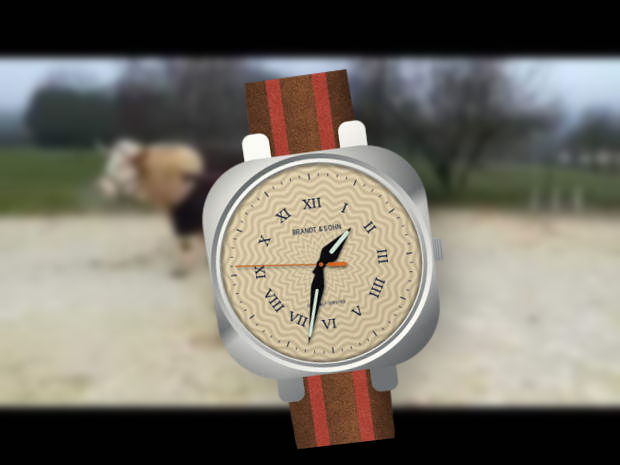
1:32:46
